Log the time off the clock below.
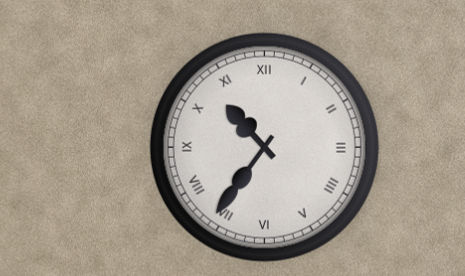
10:36
